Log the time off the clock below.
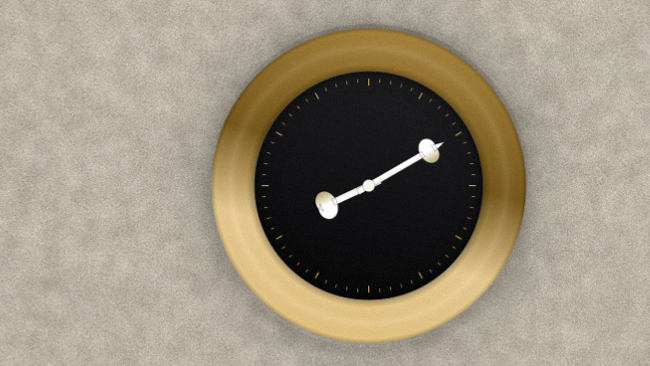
8:10
